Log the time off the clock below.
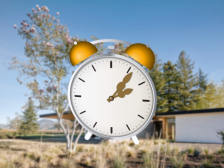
2:06
